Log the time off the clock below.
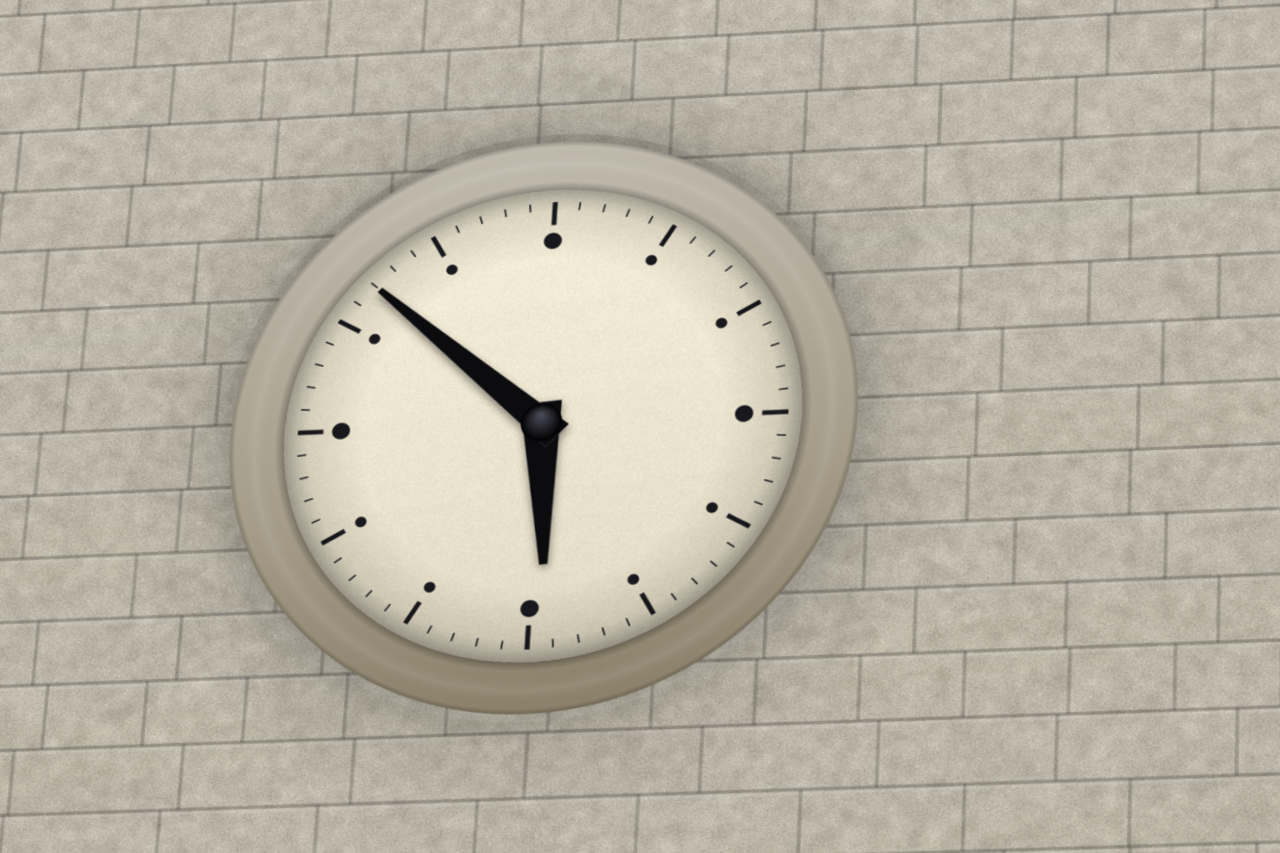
5:52
